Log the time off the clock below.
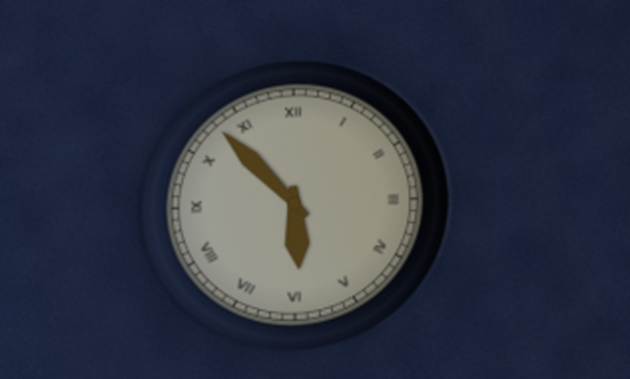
5:53
